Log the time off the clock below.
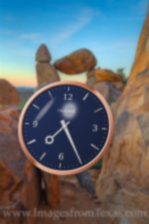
7:25
